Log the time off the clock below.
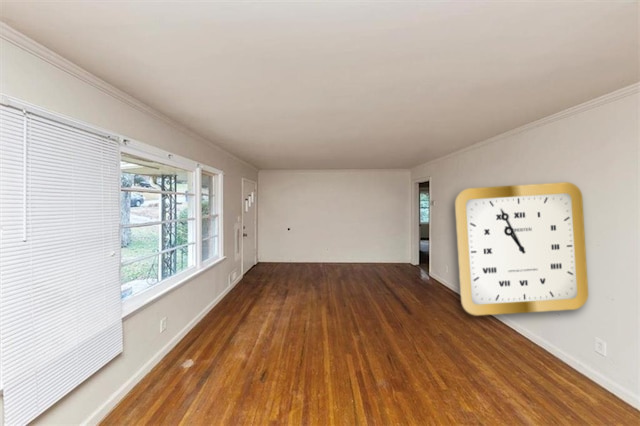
10:56
